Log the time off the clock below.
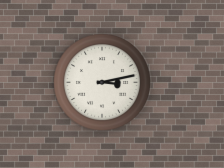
3:13
